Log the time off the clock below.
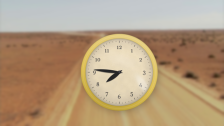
7:46
